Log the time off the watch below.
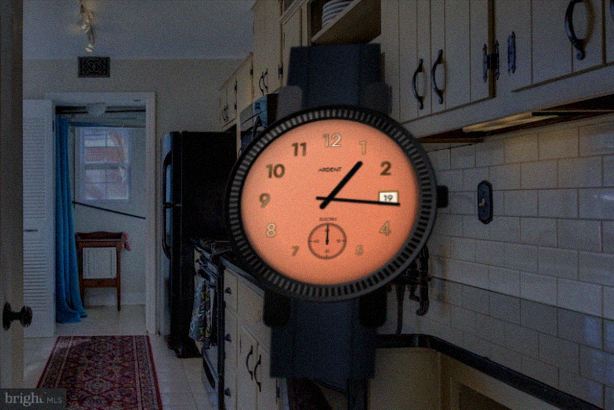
1:16
